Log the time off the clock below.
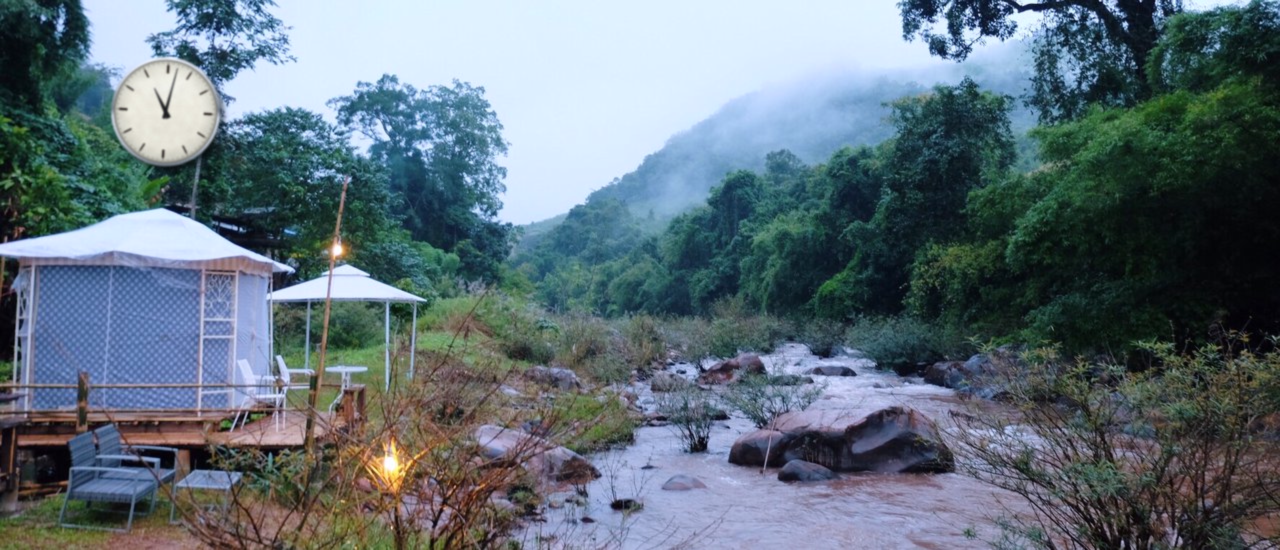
11:02
